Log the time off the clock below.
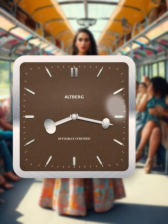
8:17
